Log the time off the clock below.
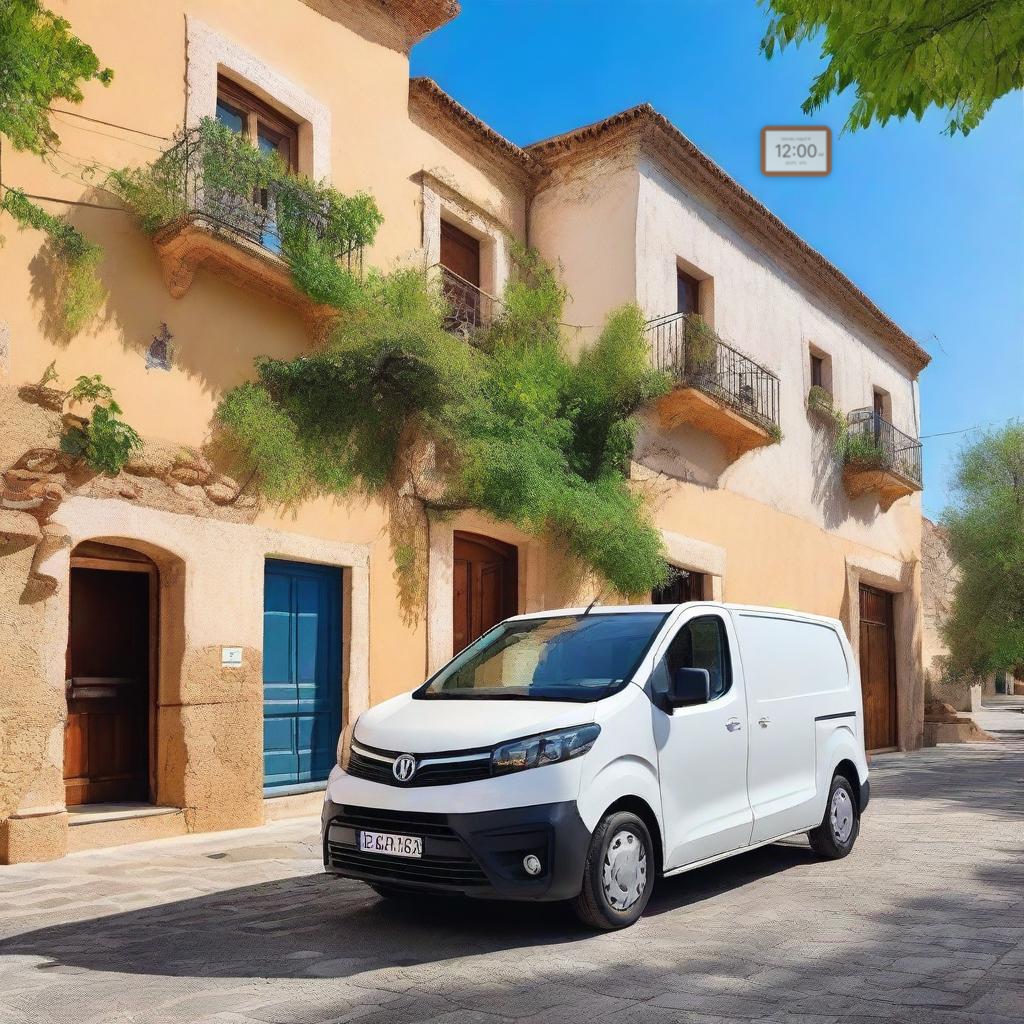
12:00
